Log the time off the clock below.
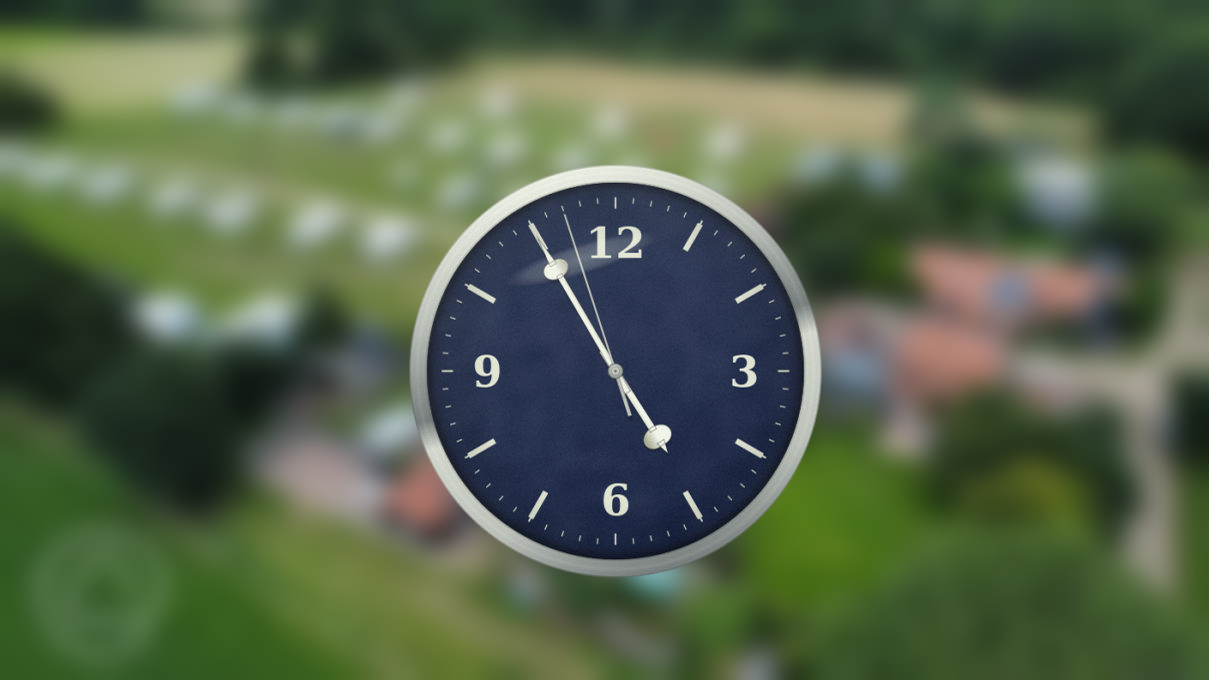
4:54:57
